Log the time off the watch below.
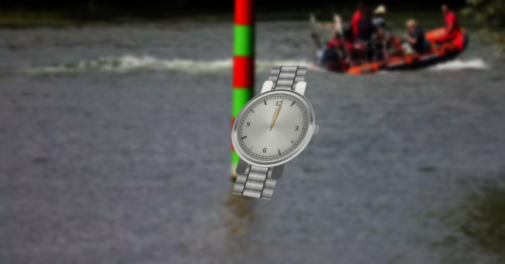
12:01
